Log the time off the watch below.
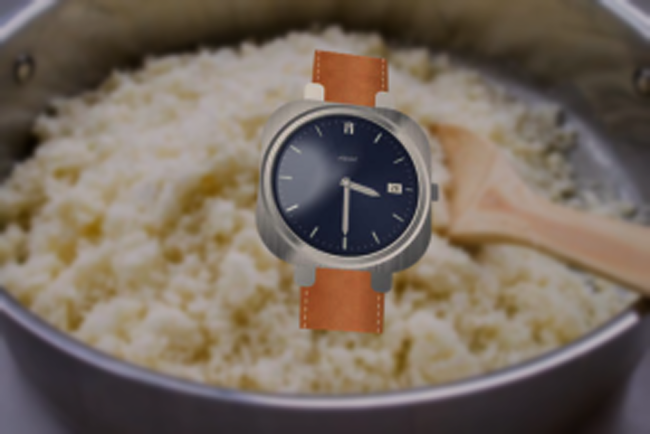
3:30
